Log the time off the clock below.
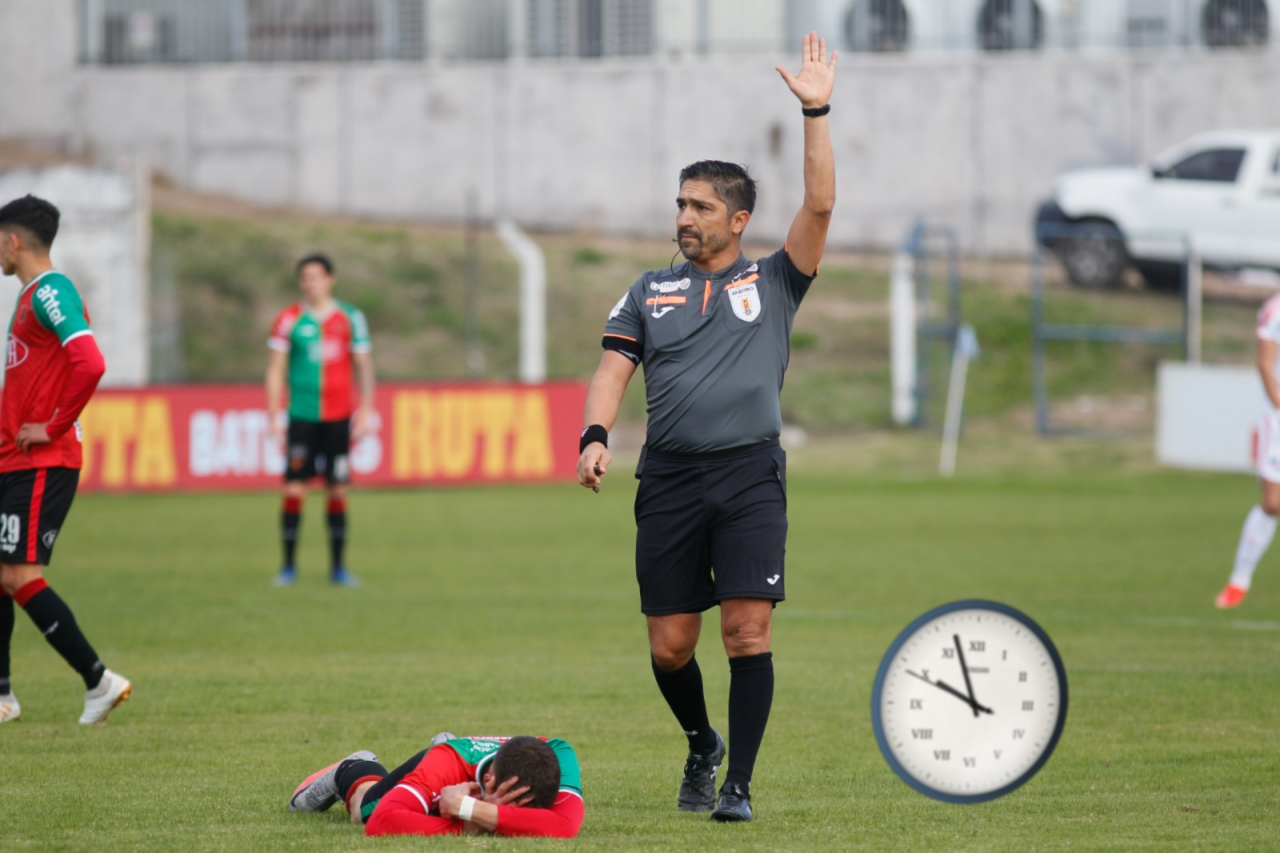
9:56:49
